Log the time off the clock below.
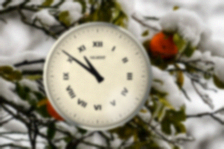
10:51
